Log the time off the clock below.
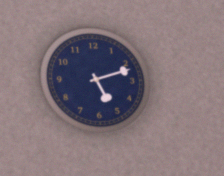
5:12
